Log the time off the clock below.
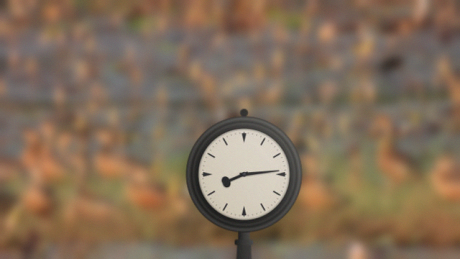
8:14
